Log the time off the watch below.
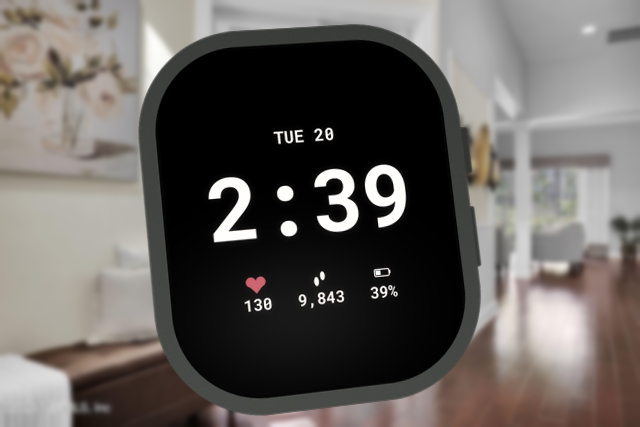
2:39
